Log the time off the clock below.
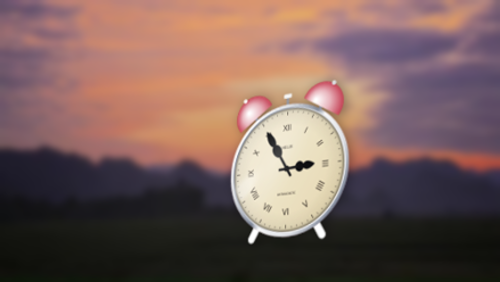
2:55
